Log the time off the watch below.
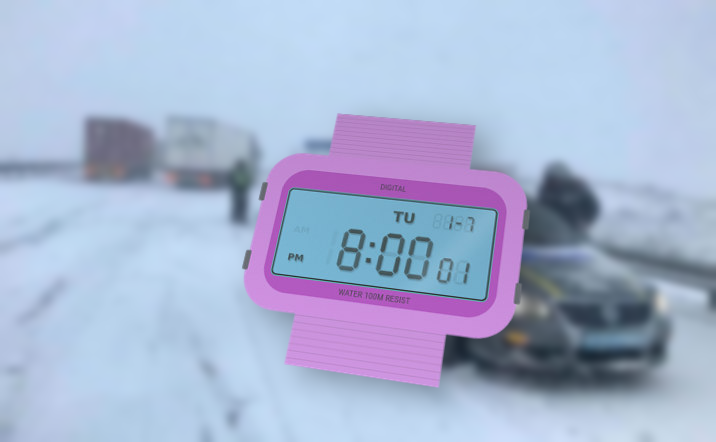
8:00:01
